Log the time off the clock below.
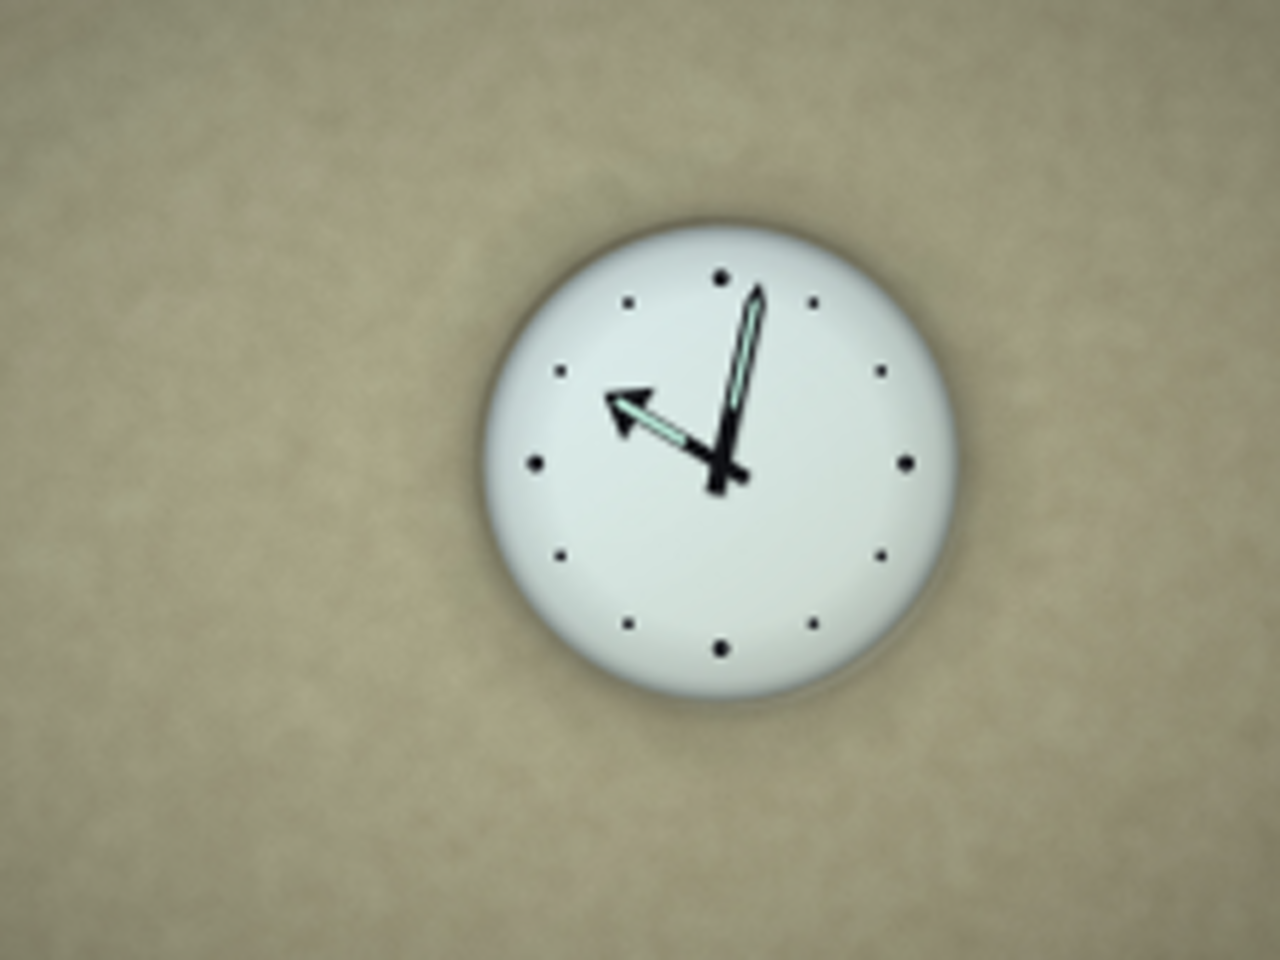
10:02
